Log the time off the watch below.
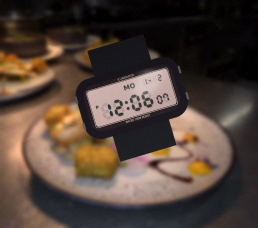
12:06:07
